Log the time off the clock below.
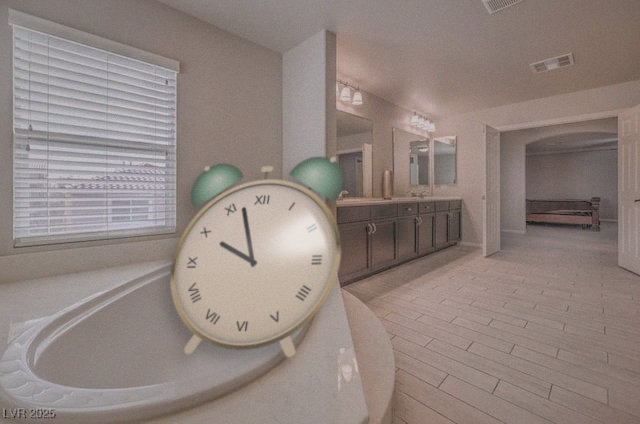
9:57
